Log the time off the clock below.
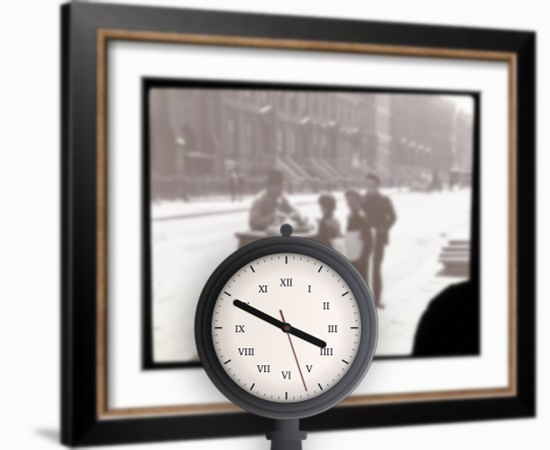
3:49:27
